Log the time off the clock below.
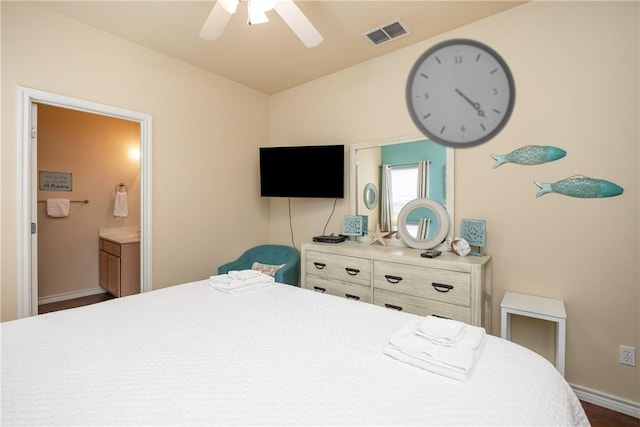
4:23
